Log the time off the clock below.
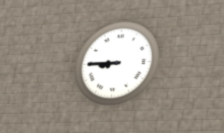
8:45
